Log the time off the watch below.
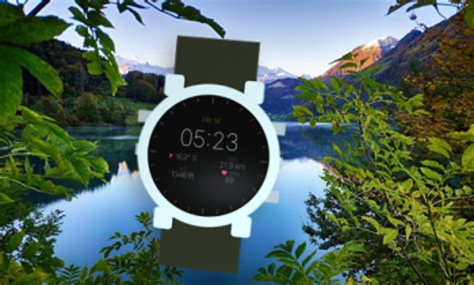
5:23
